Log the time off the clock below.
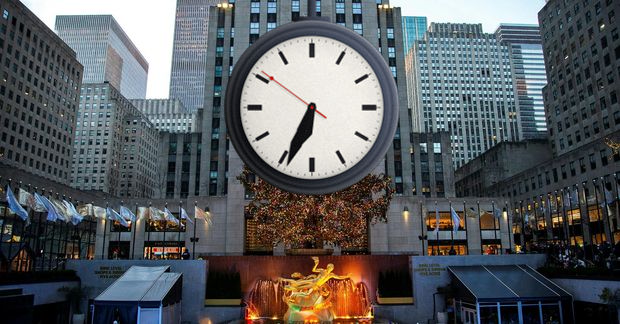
6:33:51
